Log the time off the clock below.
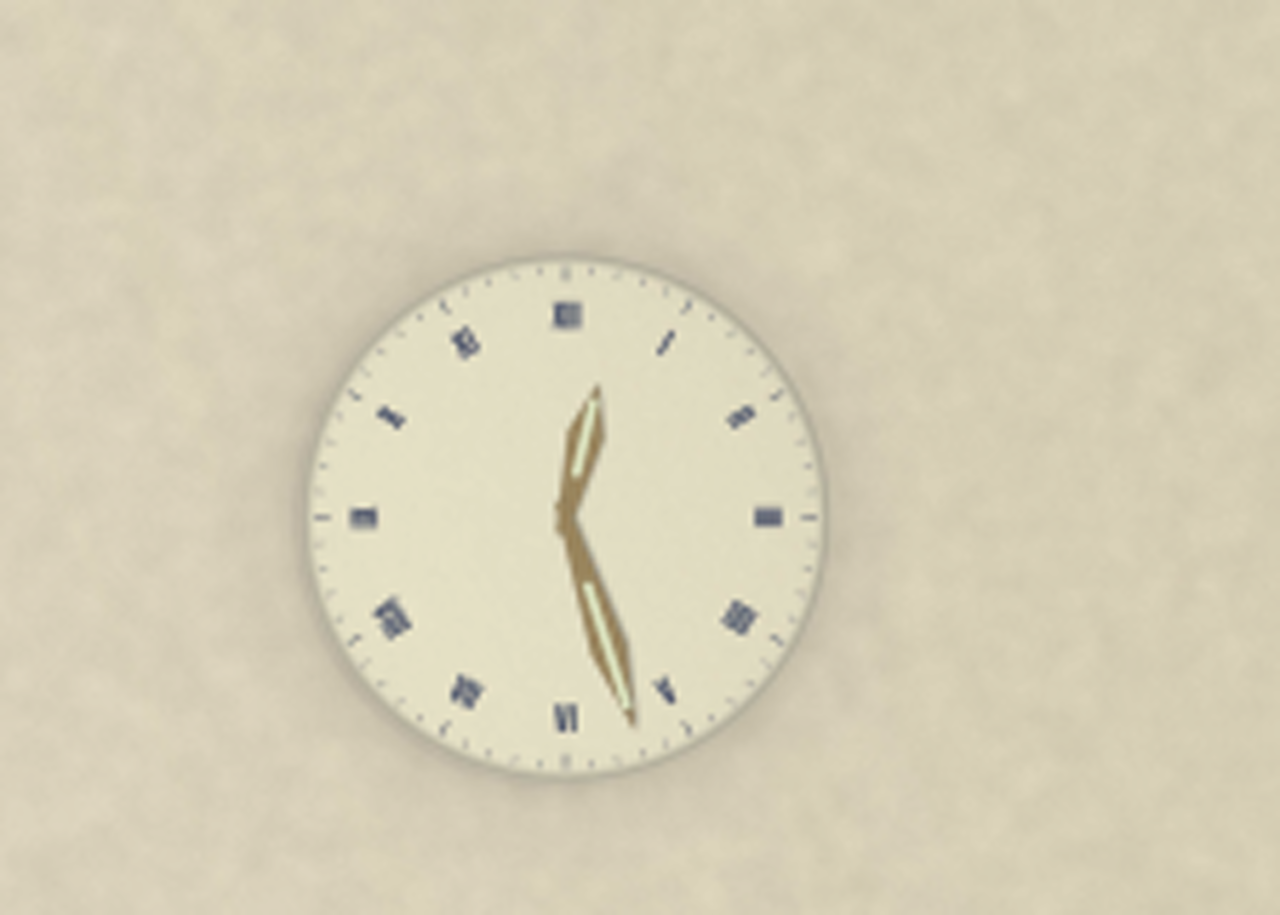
12:27
